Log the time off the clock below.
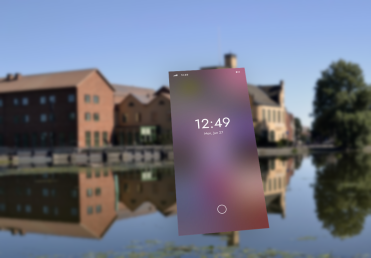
12:49
